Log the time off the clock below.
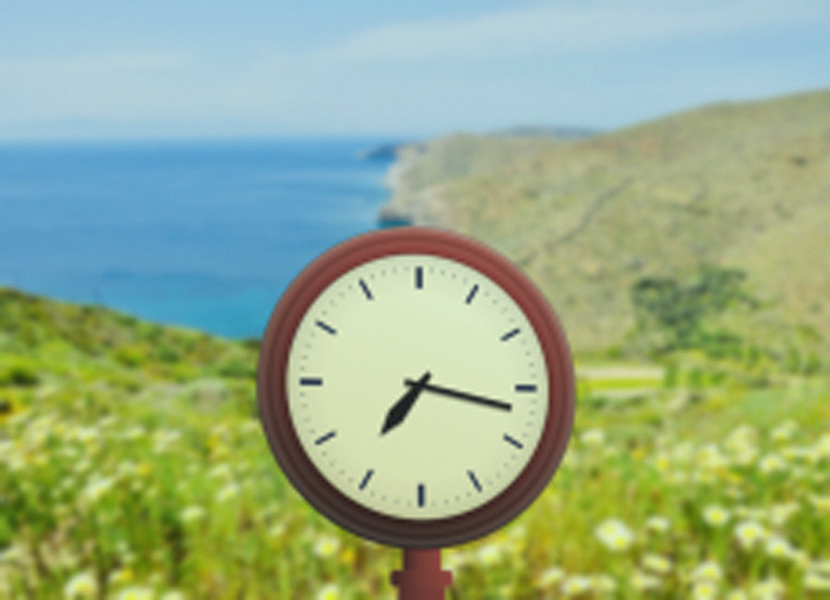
7:17
